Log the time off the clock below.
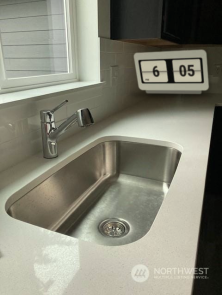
6:05
